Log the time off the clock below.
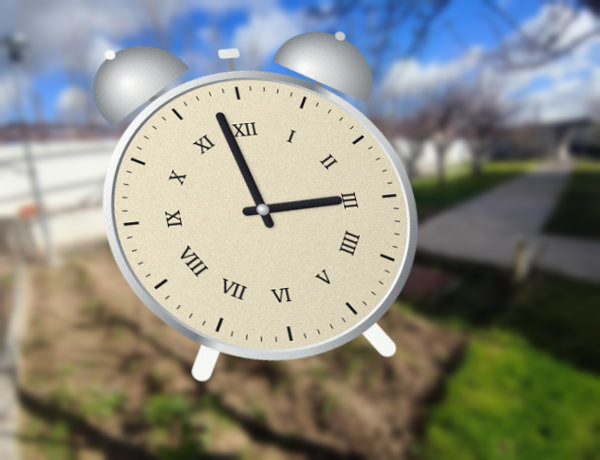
2:58
